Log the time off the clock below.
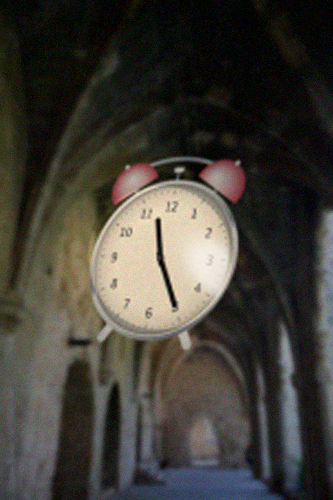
11:25
